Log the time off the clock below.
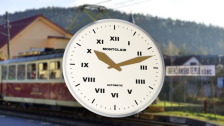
10:12
